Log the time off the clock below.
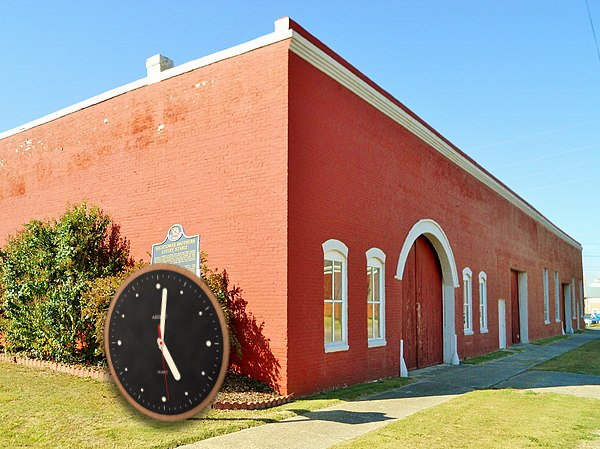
5:01:29
